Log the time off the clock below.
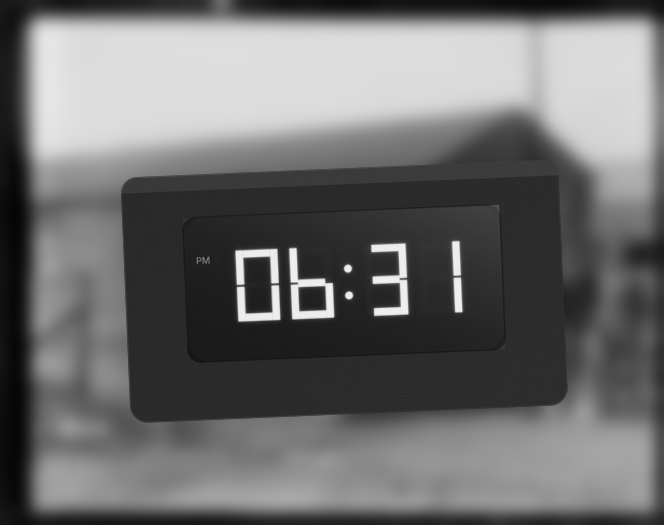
6:31
